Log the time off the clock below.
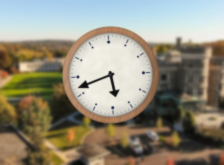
5:42
